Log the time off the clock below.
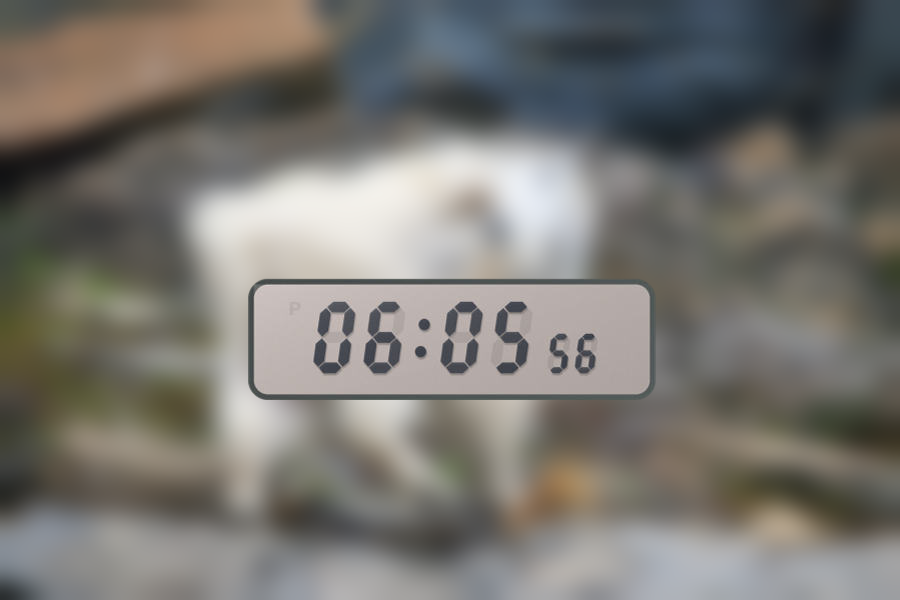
6:05:56
